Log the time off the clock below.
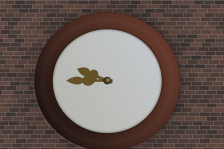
9:45
